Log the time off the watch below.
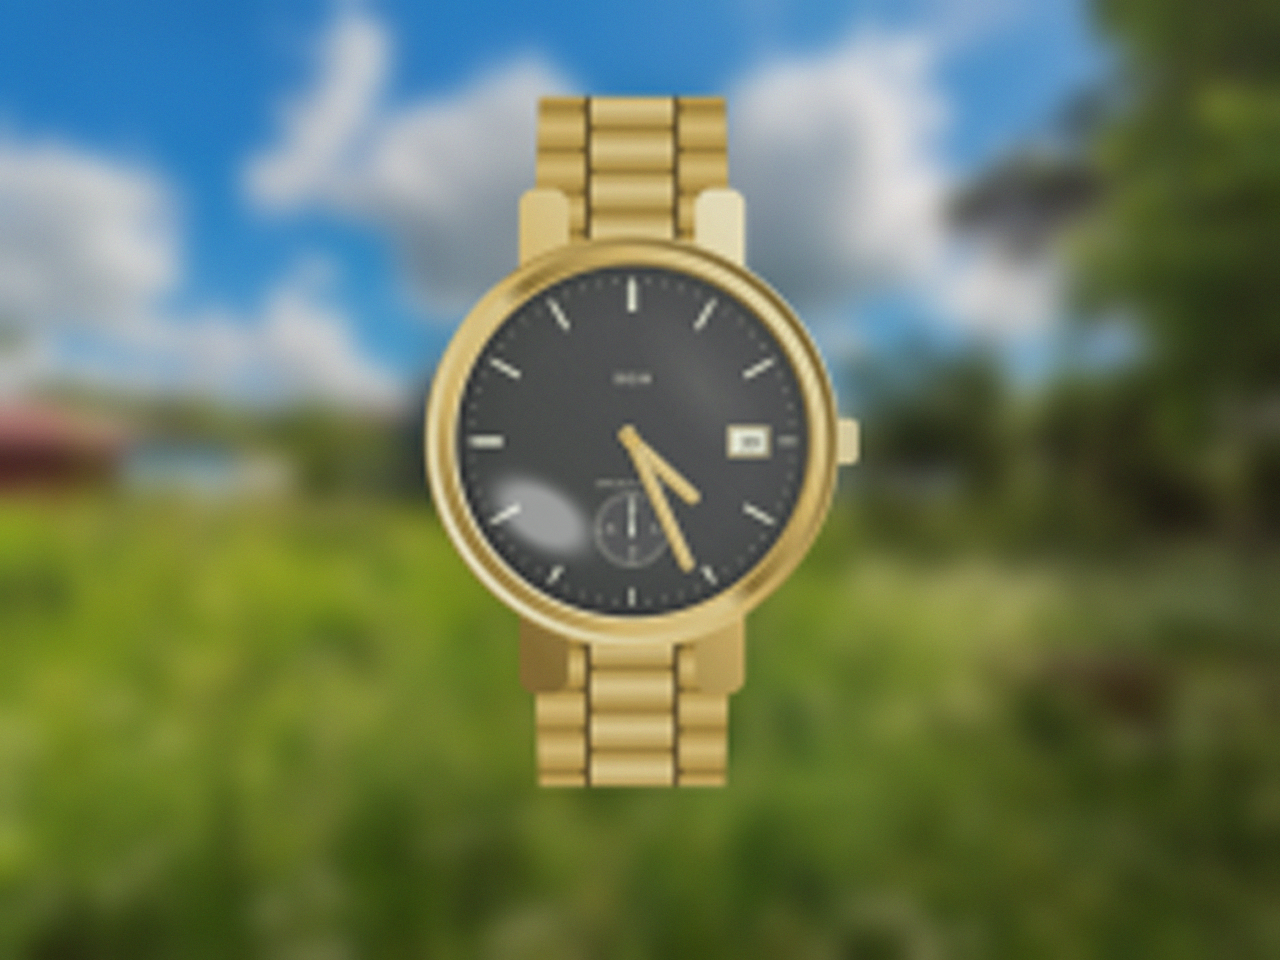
4:26
